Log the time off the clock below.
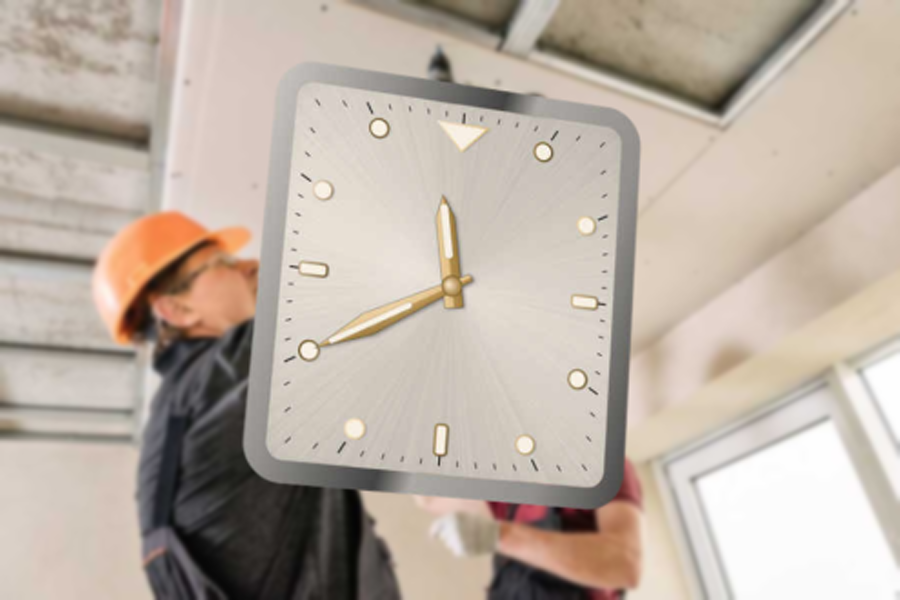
11:40
